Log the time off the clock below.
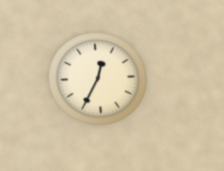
12:35
